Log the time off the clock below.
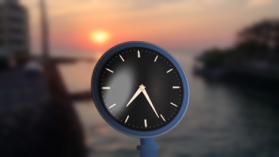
7:26
